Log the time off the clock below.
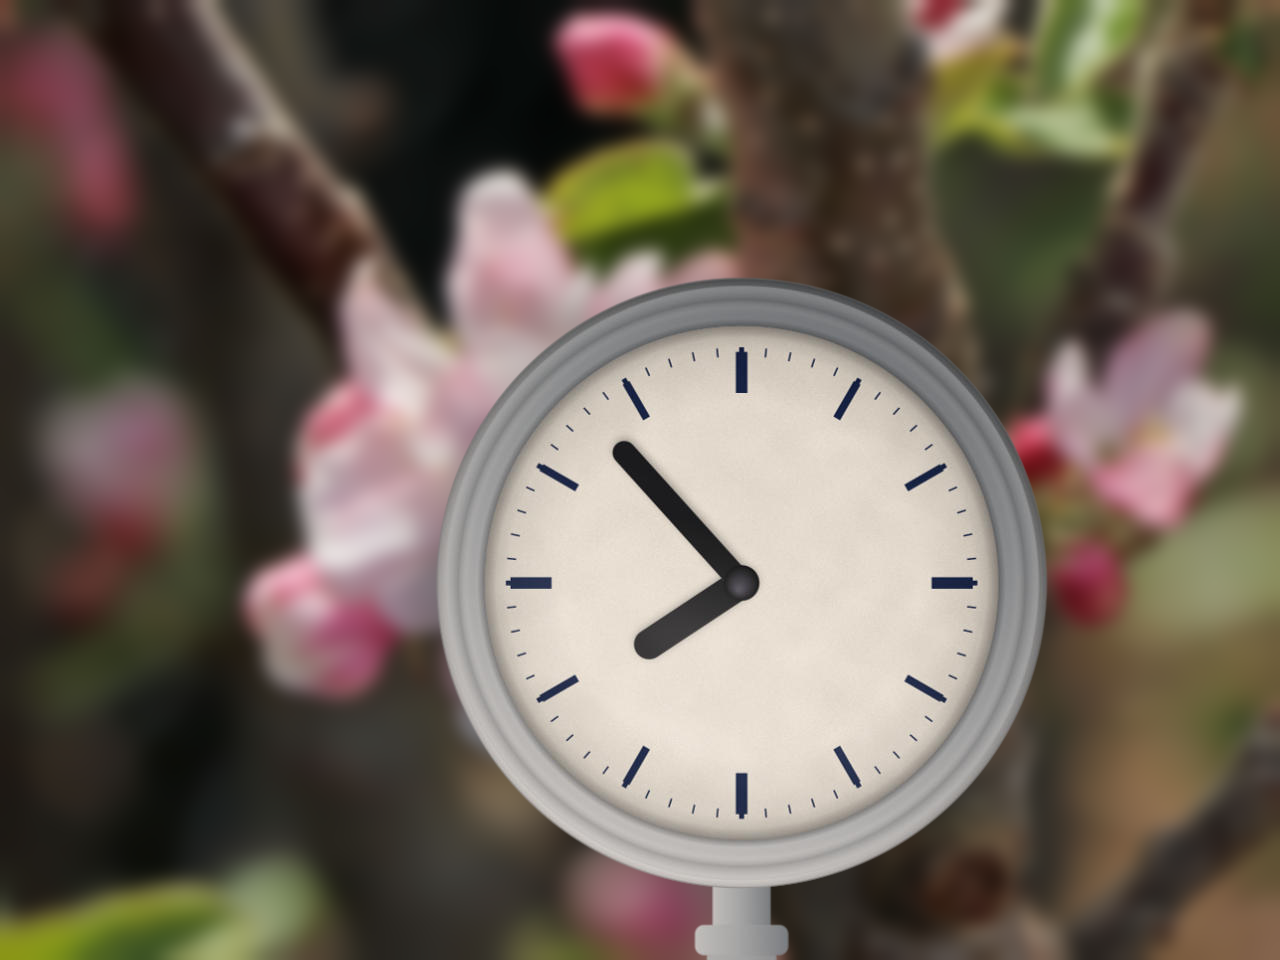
7:53
